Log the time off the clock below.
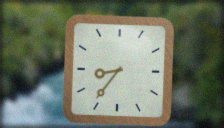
8:36
